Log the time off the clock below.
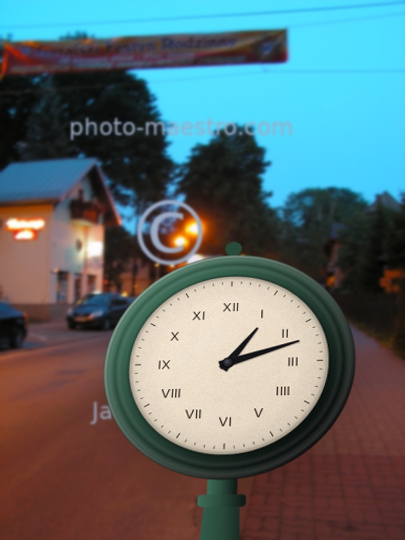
1:12
